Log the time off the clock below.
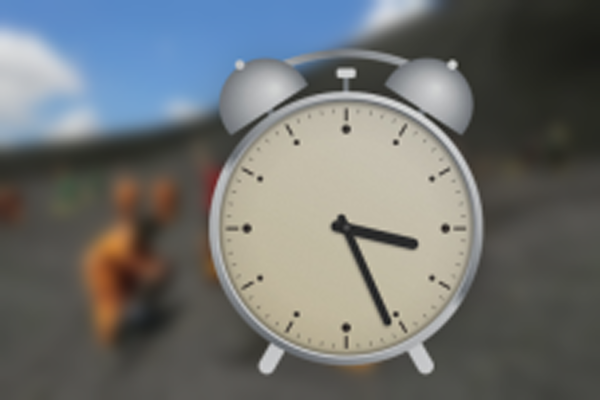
3:26
